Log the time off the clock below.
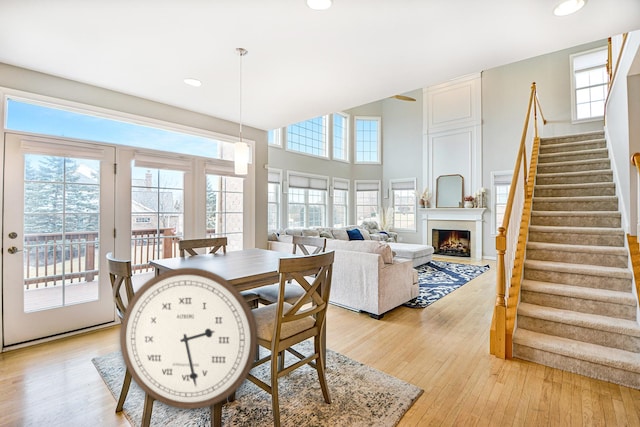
2:28
